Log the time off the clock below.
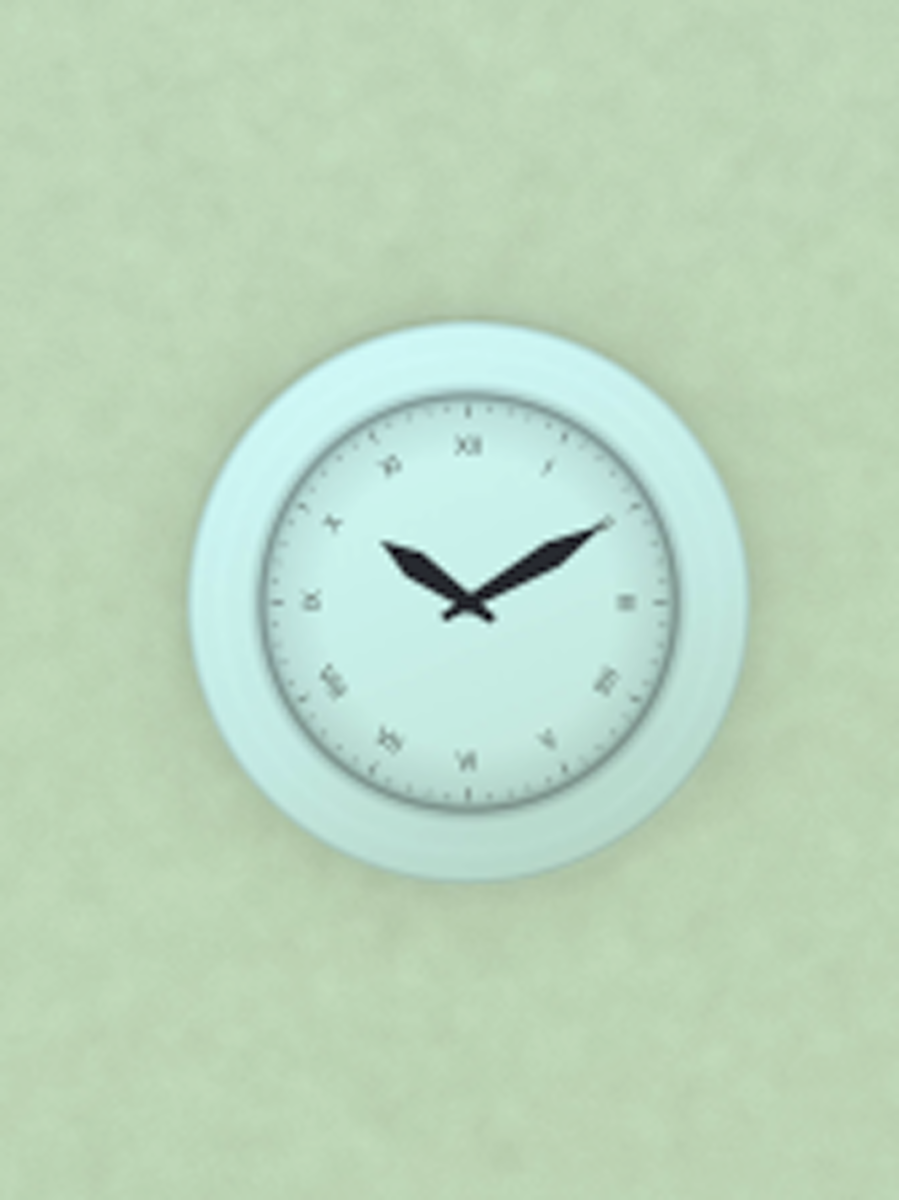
10:10
